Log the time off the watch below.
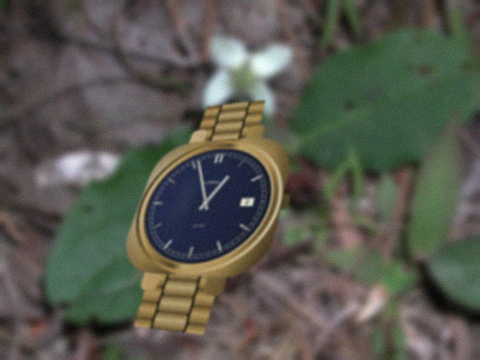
12:56
